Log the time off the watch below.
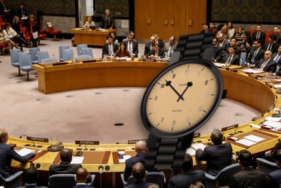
12:52
